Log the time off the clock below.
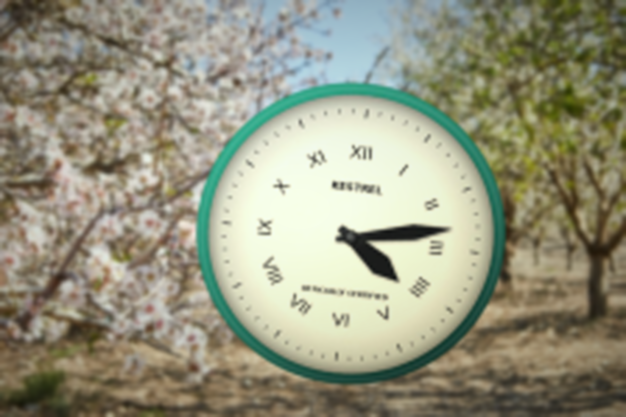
4:13
